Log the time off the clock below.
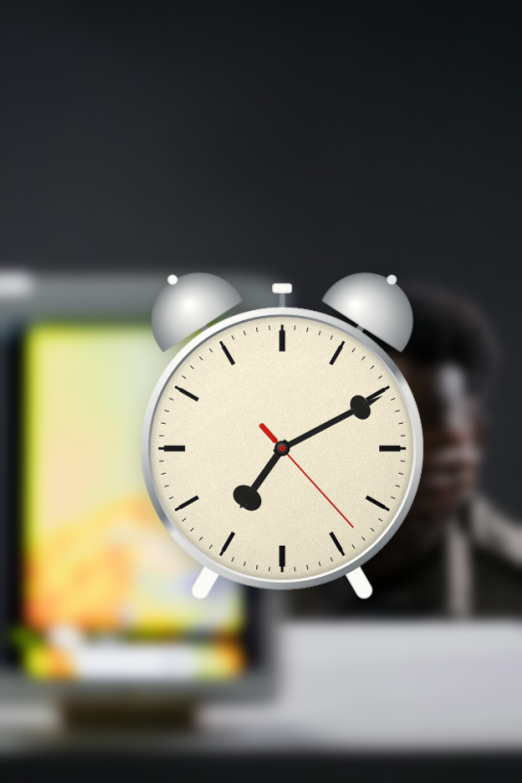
7:10:23
